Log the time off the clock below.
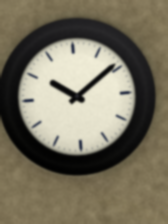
10:09
